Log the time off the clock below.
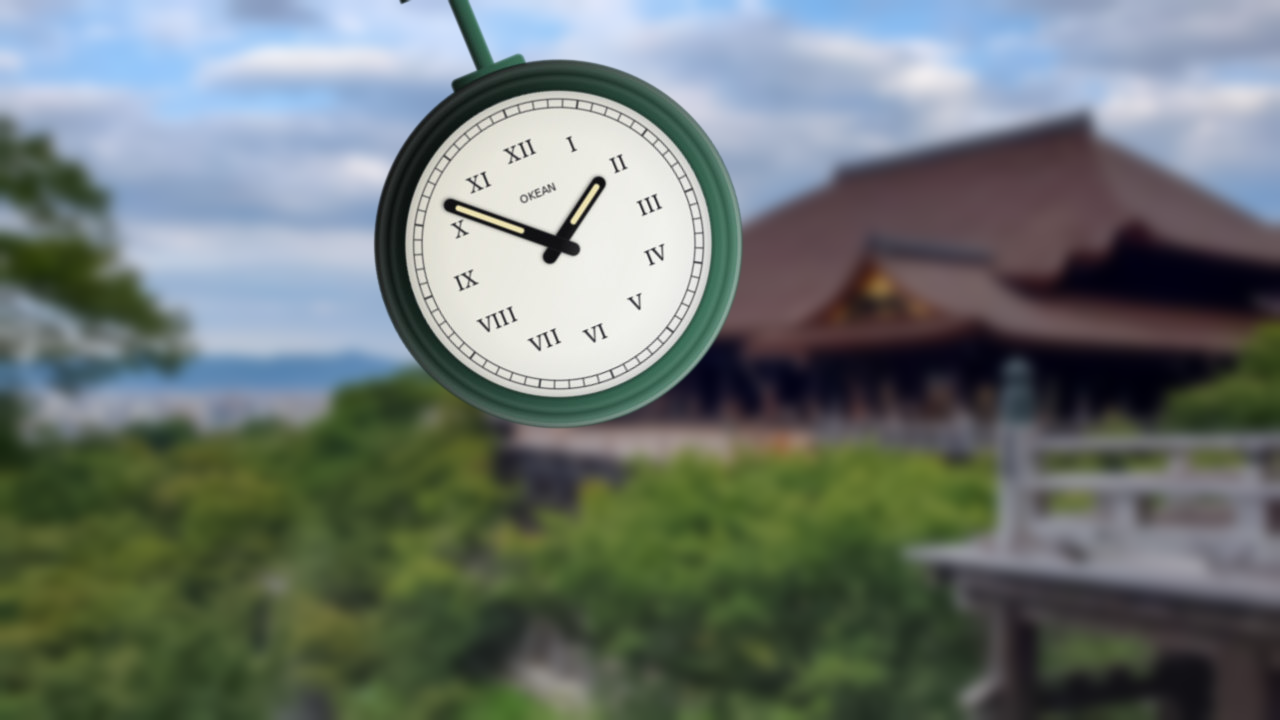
1:52
